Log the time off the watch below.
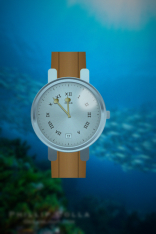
11:53
